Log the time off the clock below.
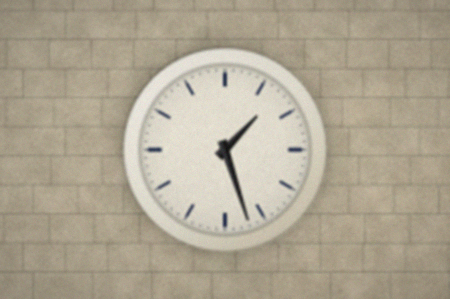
1:27
